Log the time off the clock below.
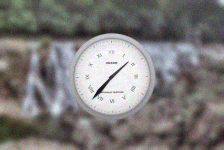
1:37
